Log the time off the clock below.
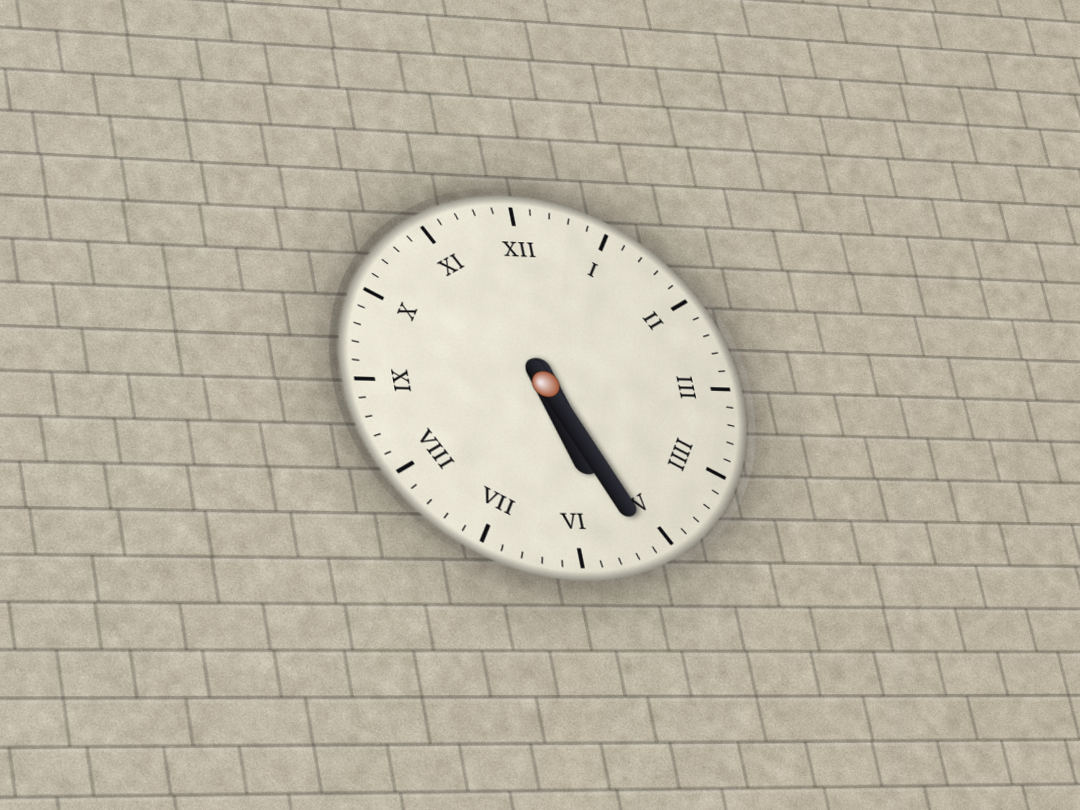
5:26
